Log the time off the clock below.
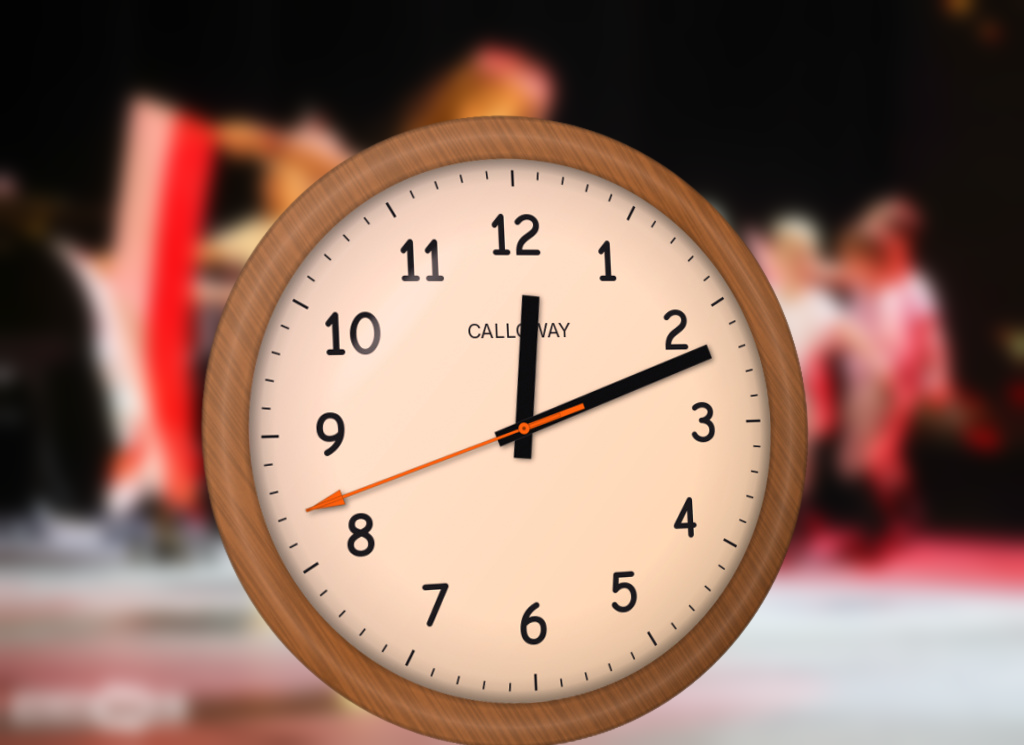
12:11:42
